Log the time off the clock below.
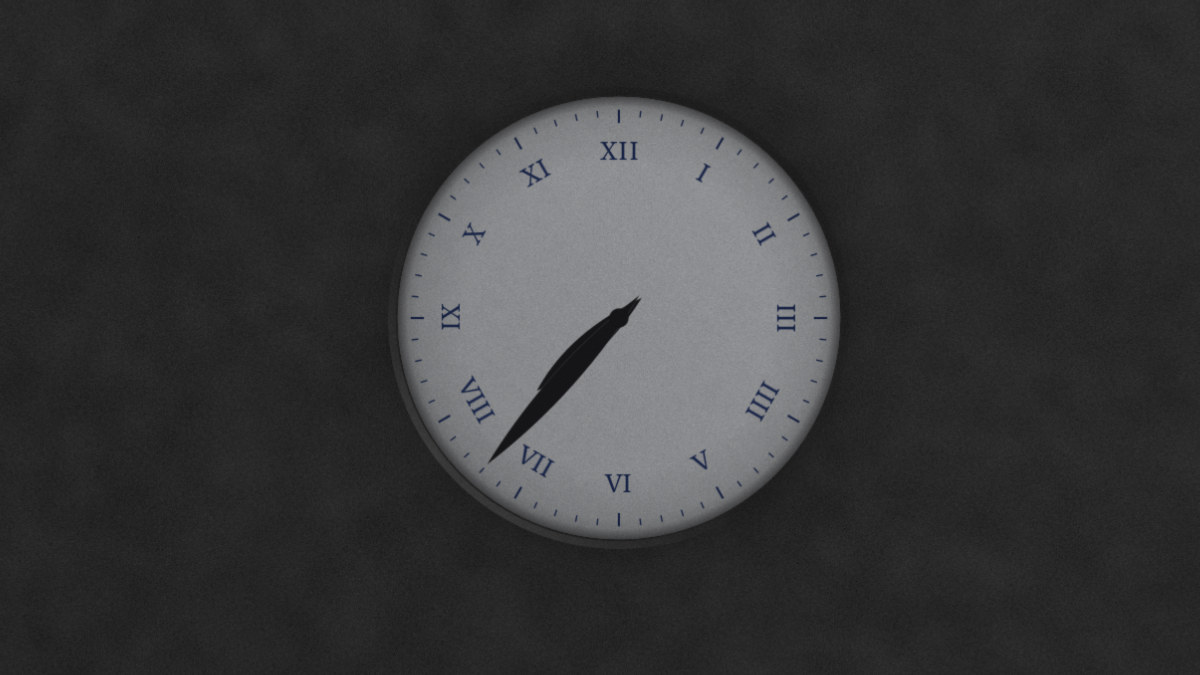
7:37
